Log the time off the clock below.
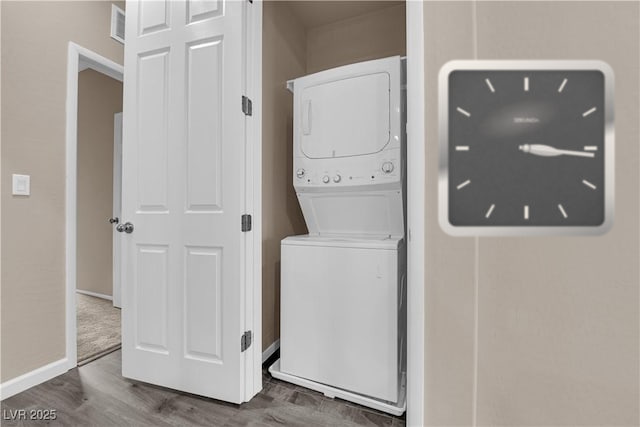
3:16
